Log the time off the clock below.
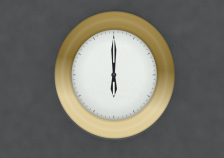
6:00
